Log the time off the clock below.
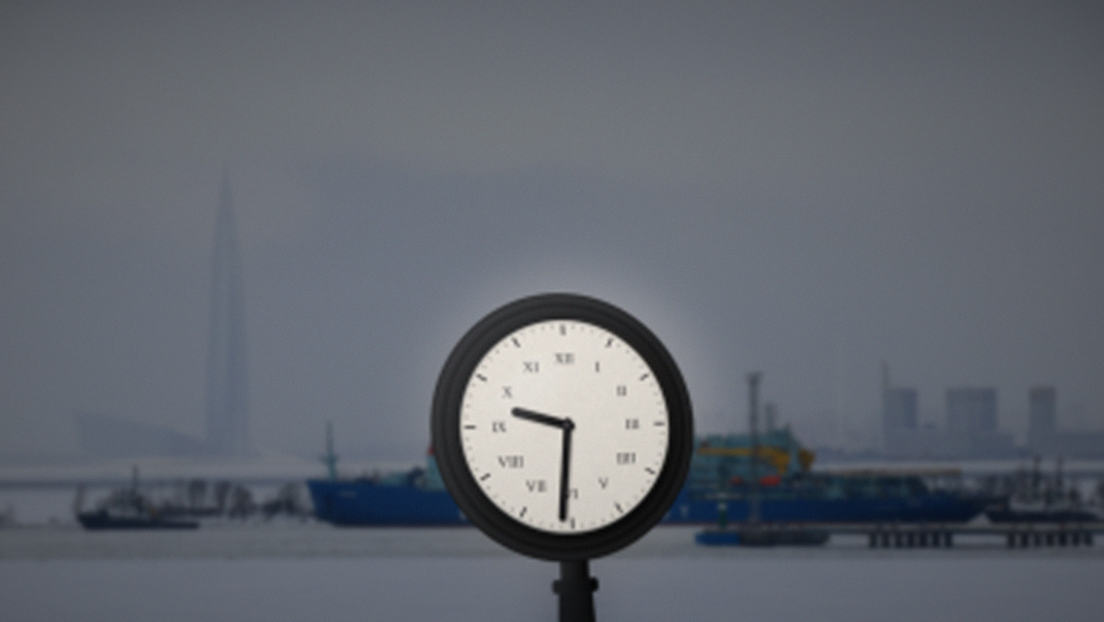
9:31
